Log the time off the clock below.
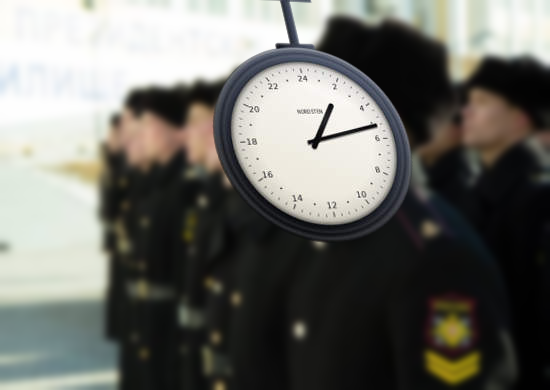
2:13
